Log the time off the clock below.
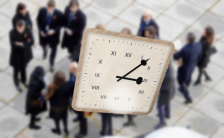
3:07
